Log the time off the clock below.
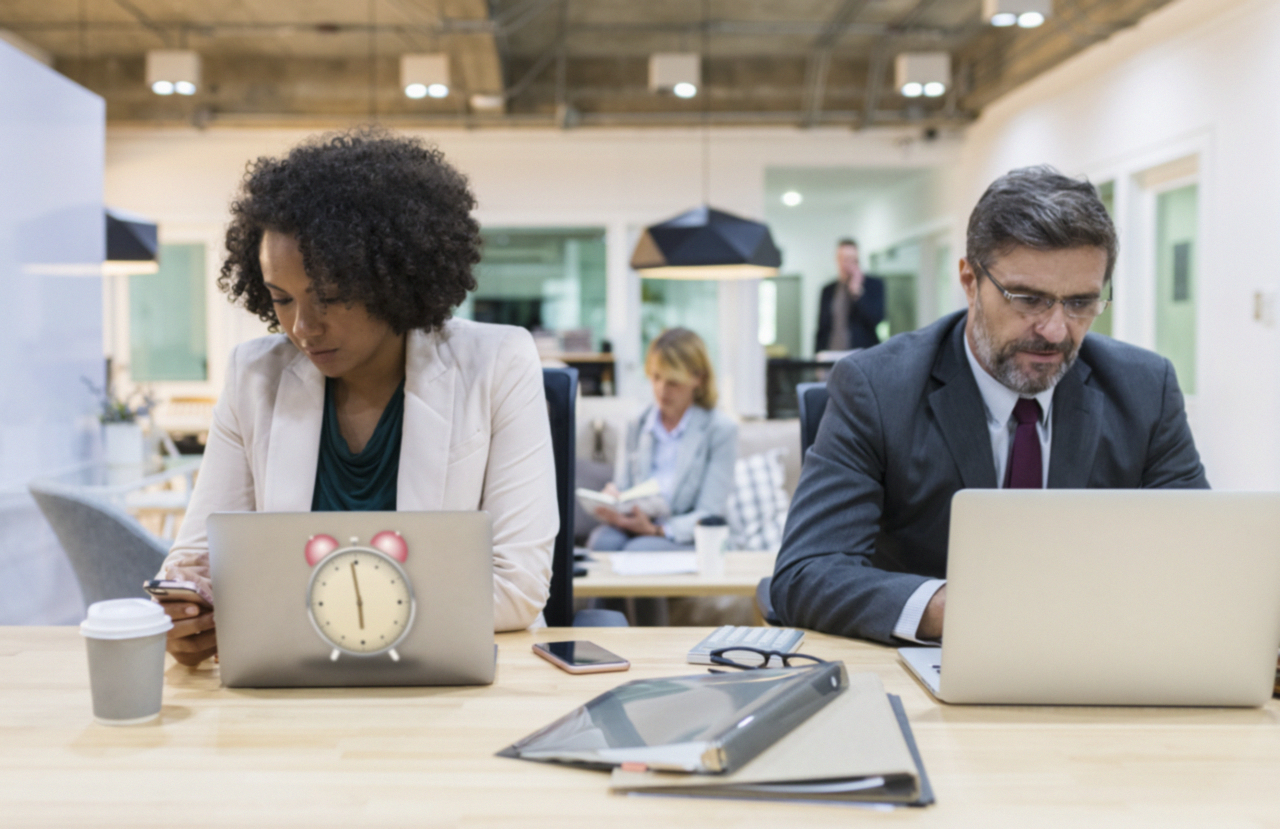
5:59
